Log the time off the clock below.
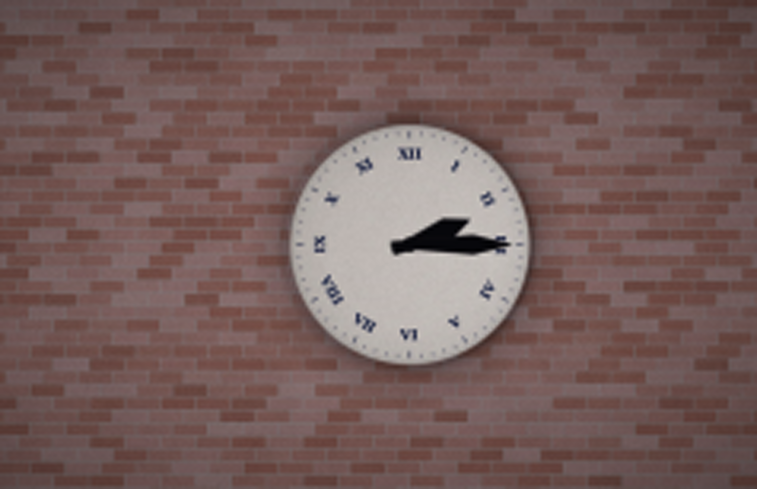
2:15
